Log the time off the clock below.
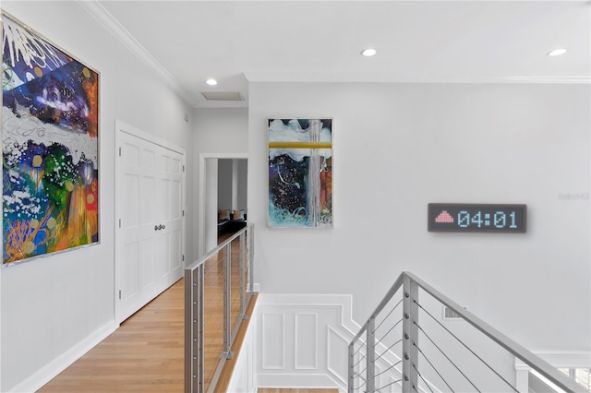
4:01
